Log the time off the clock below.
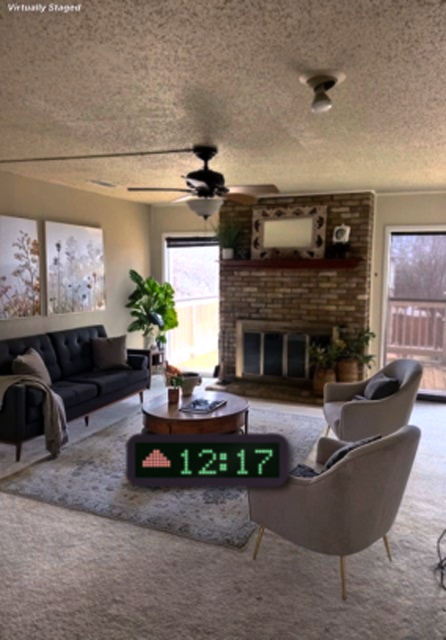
12:17
